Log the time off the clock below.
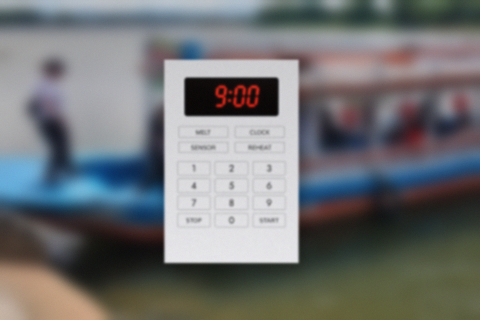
9:00
